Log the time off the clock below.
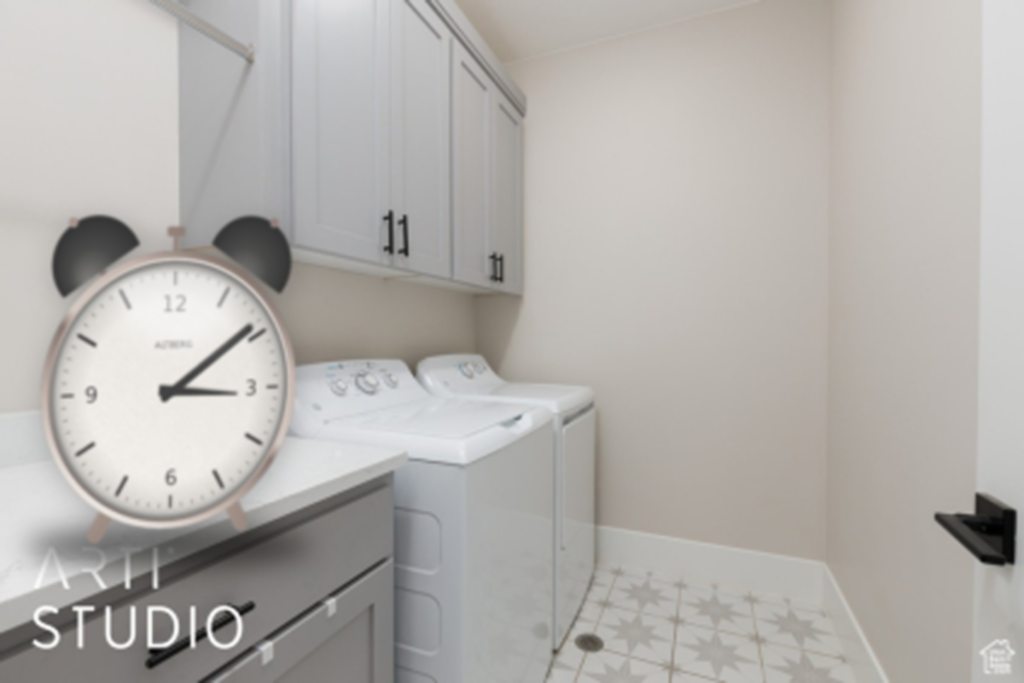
3:09
